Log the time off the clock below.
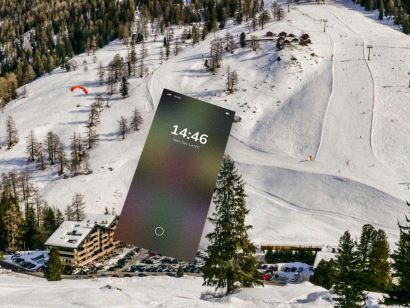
14:46
